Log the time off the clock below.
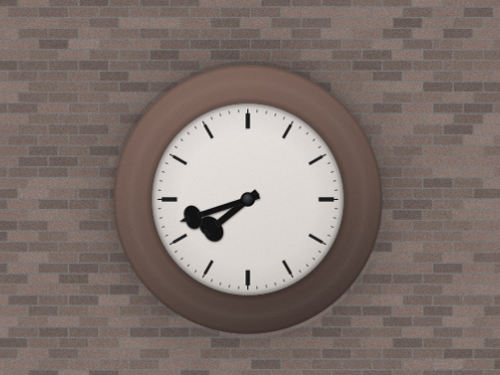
7:42
